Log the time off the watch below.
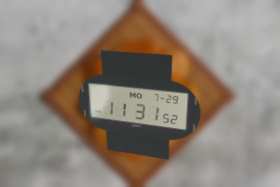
11:31:52
